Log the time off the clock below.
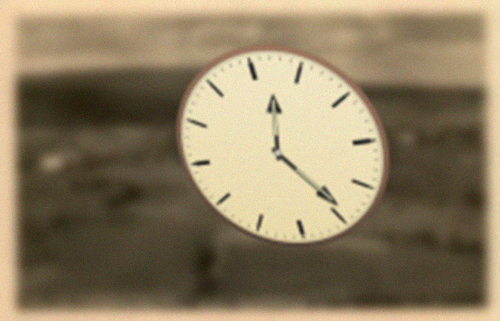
12:24
